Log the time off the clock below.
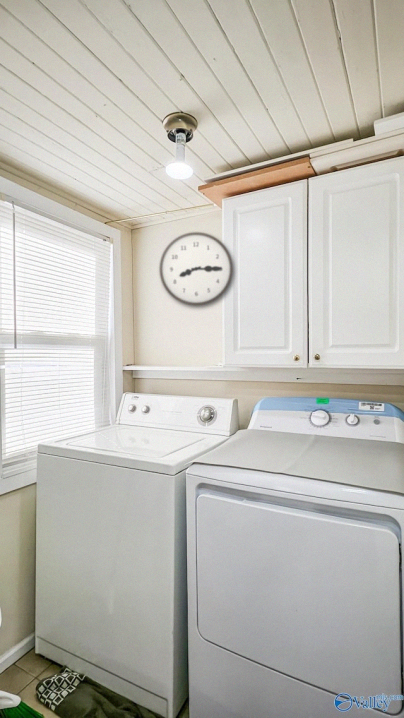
8:15
